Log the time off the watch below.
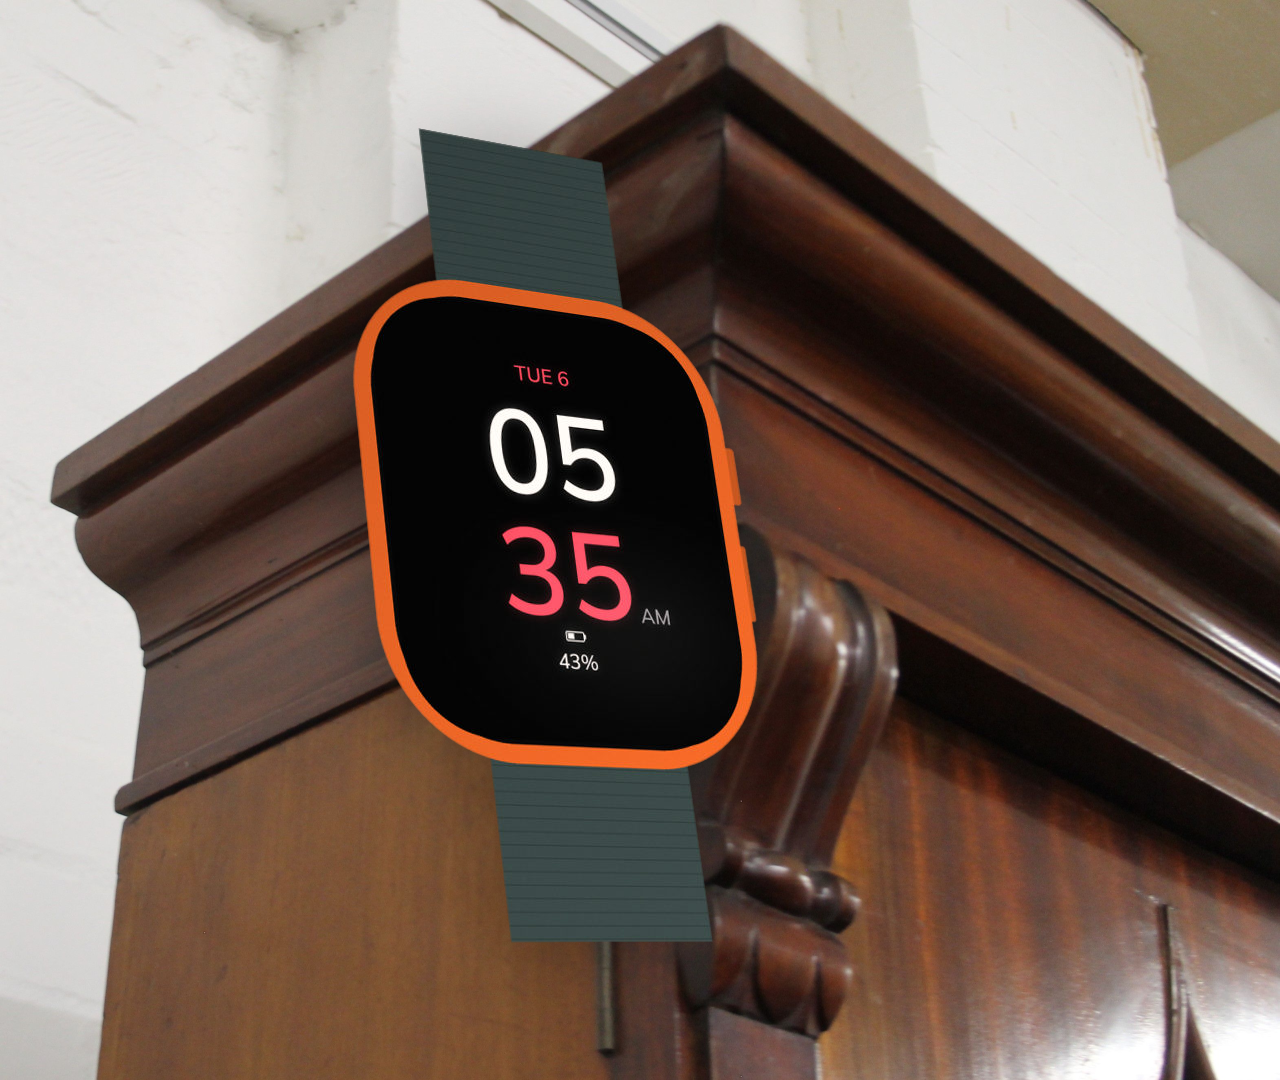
5:35
